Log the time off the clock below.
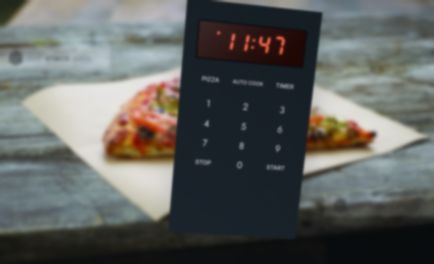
11:47
